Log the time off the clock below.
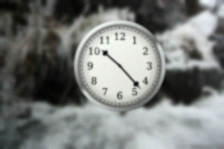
10:23
